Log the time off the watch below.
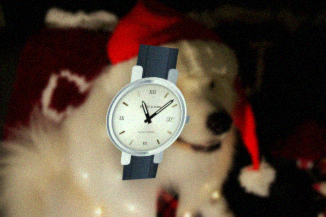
11:08
